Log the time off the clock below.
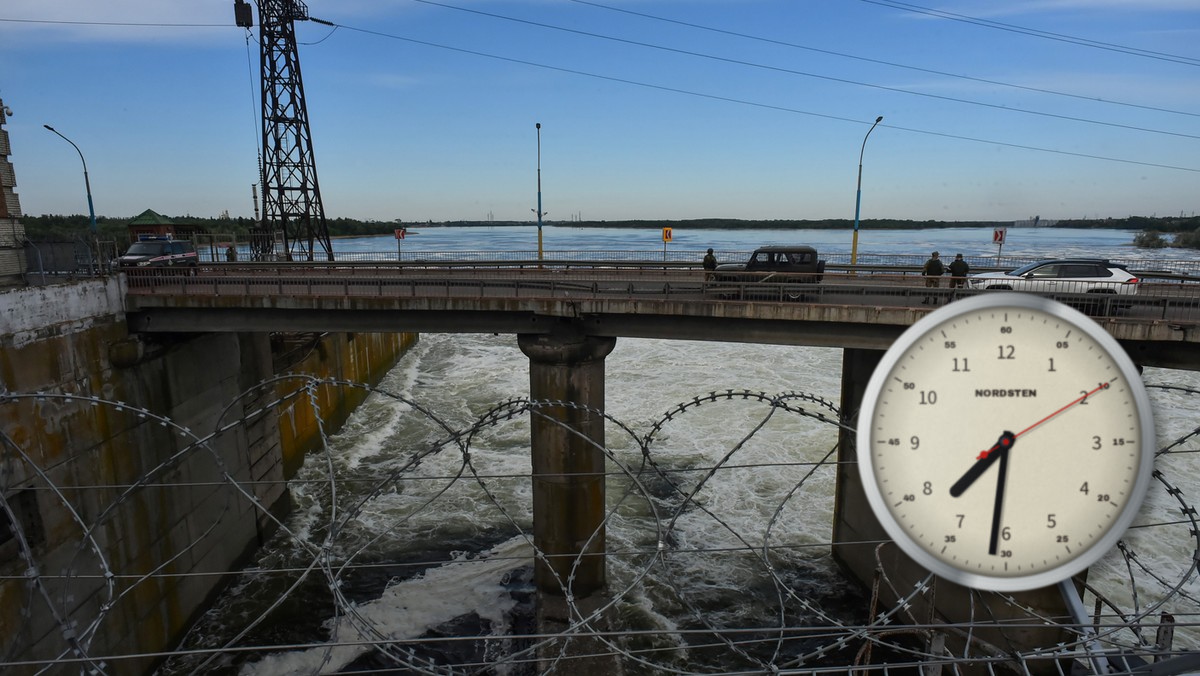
7:31:10
